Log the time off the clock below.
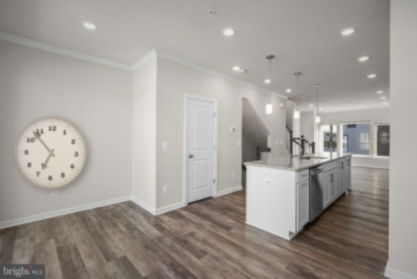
6:53
